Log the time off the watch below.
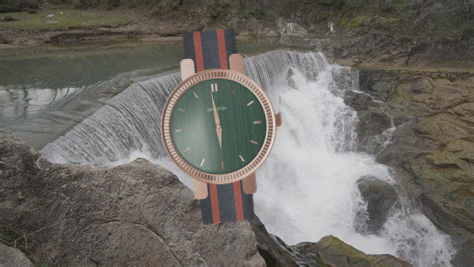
5:59
